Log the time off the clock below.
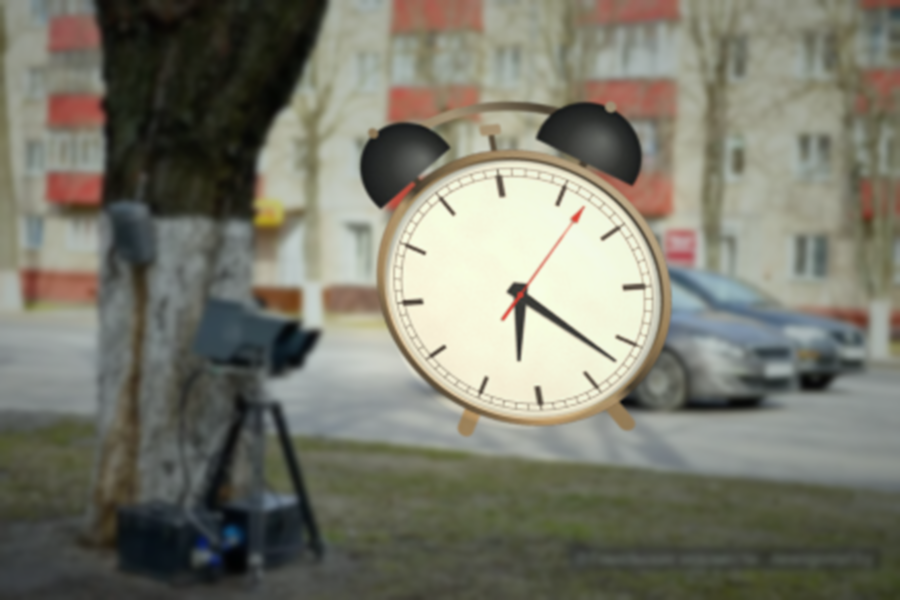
6:22:07
